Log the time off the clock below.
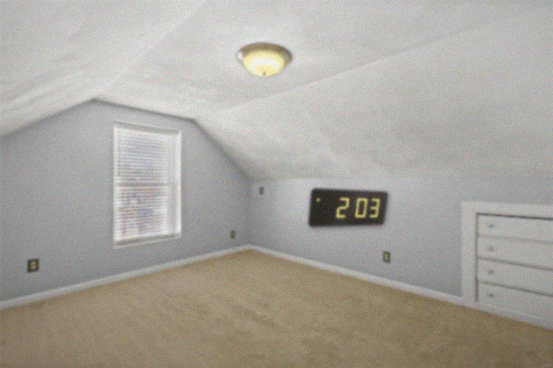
2:03
